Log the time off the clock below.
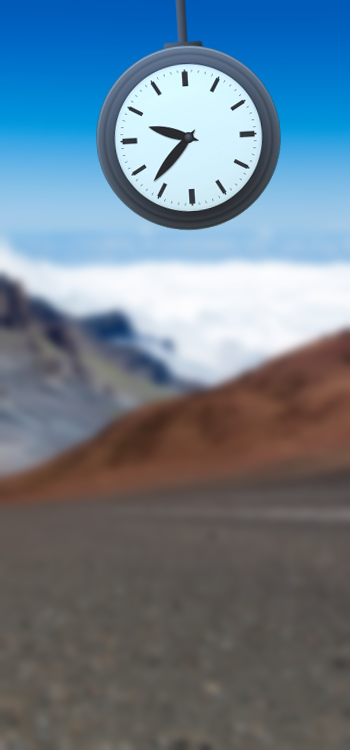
9:37
